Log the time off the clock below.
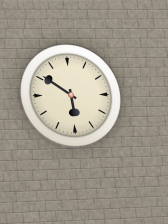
5:51
